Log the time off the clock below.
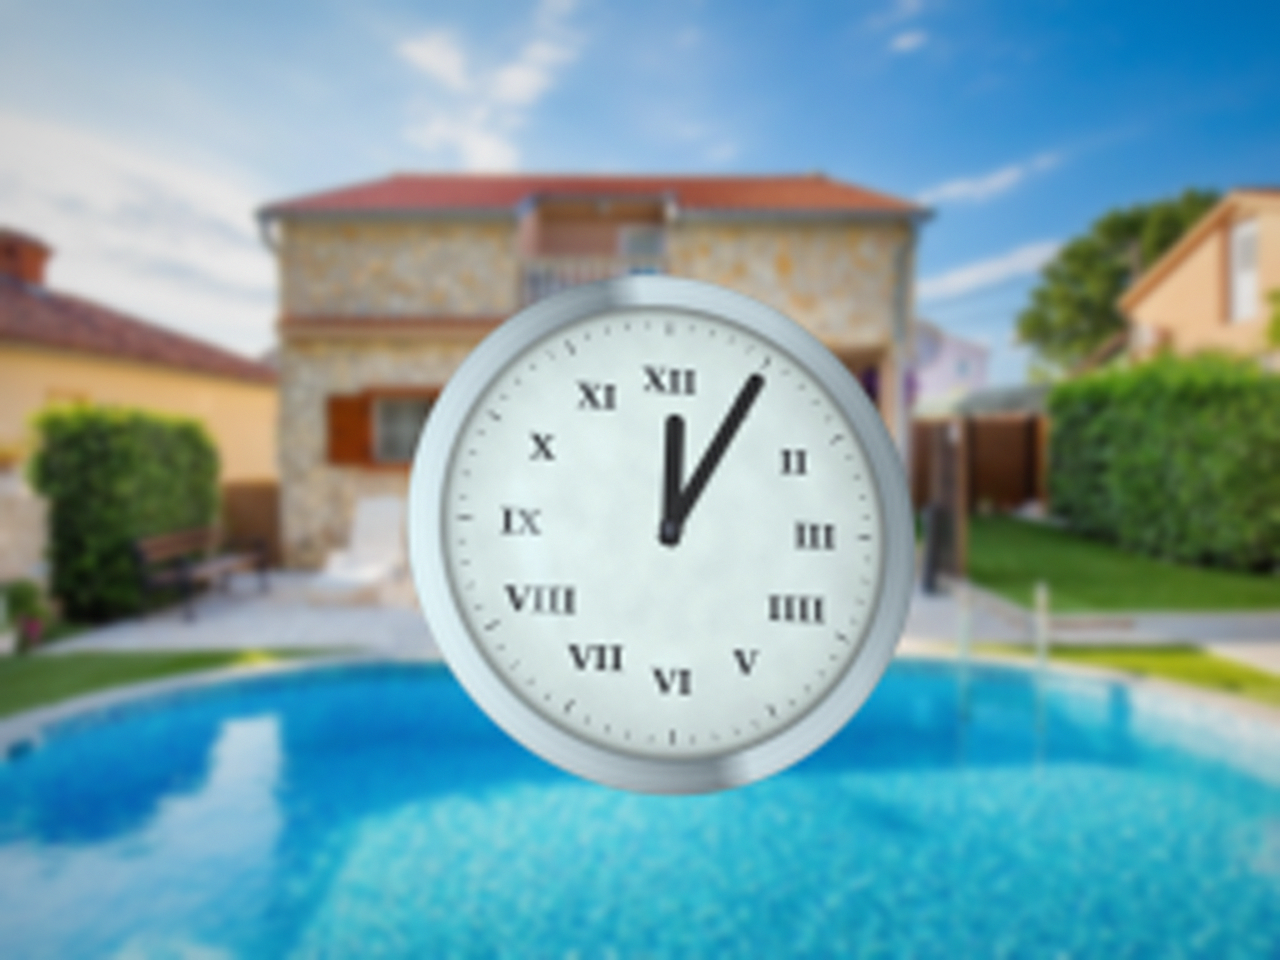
12:05
